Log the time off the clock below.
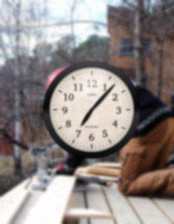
7:07
